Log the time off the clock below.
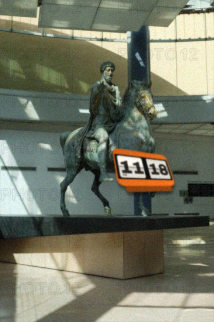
11:18
